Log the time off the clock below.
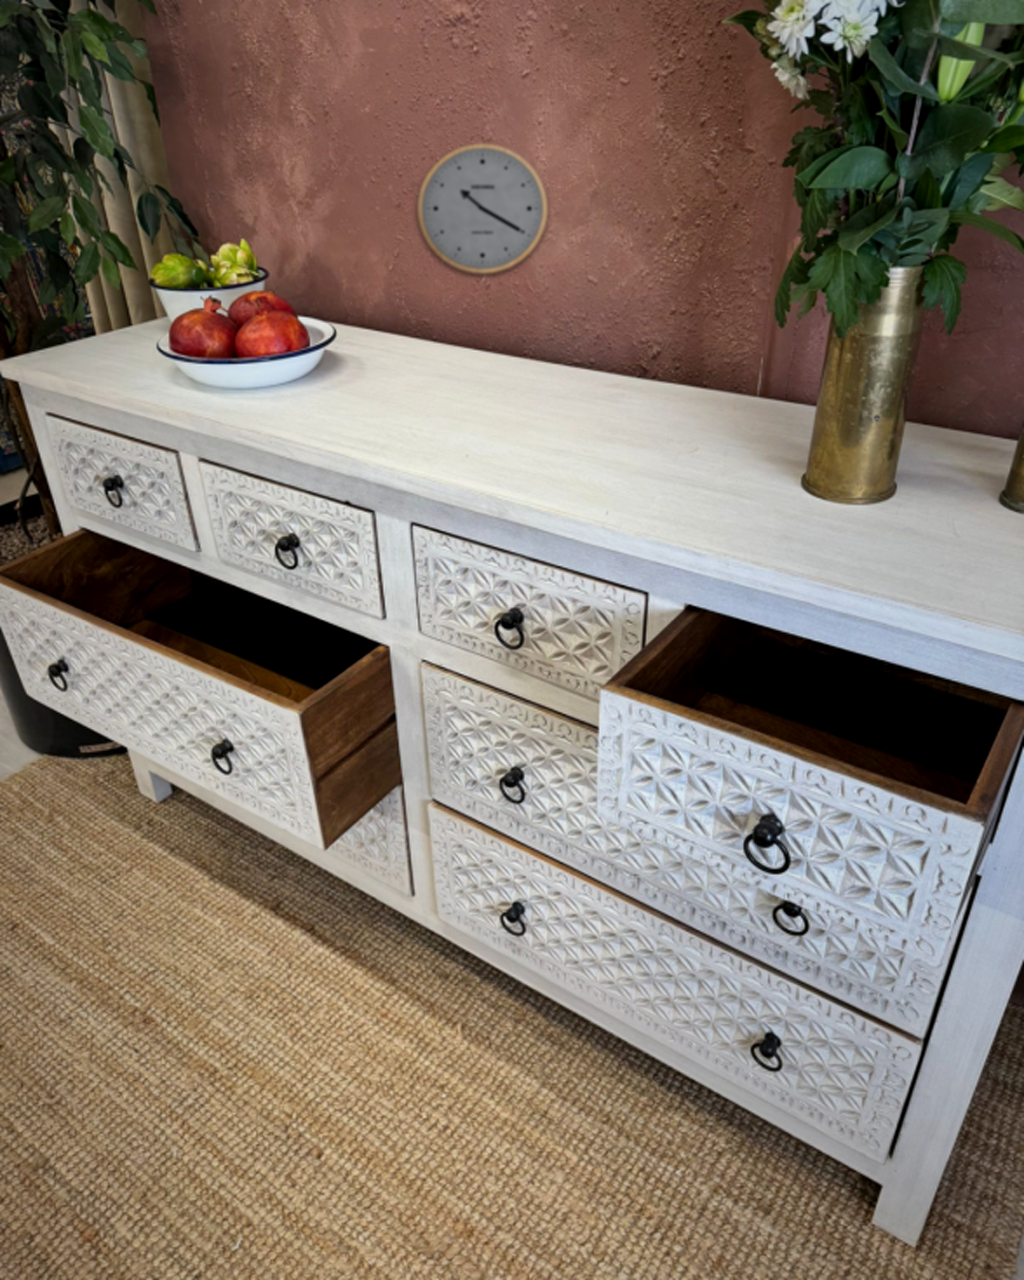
10:20
